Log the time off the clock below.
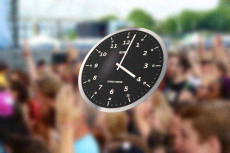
4:02
